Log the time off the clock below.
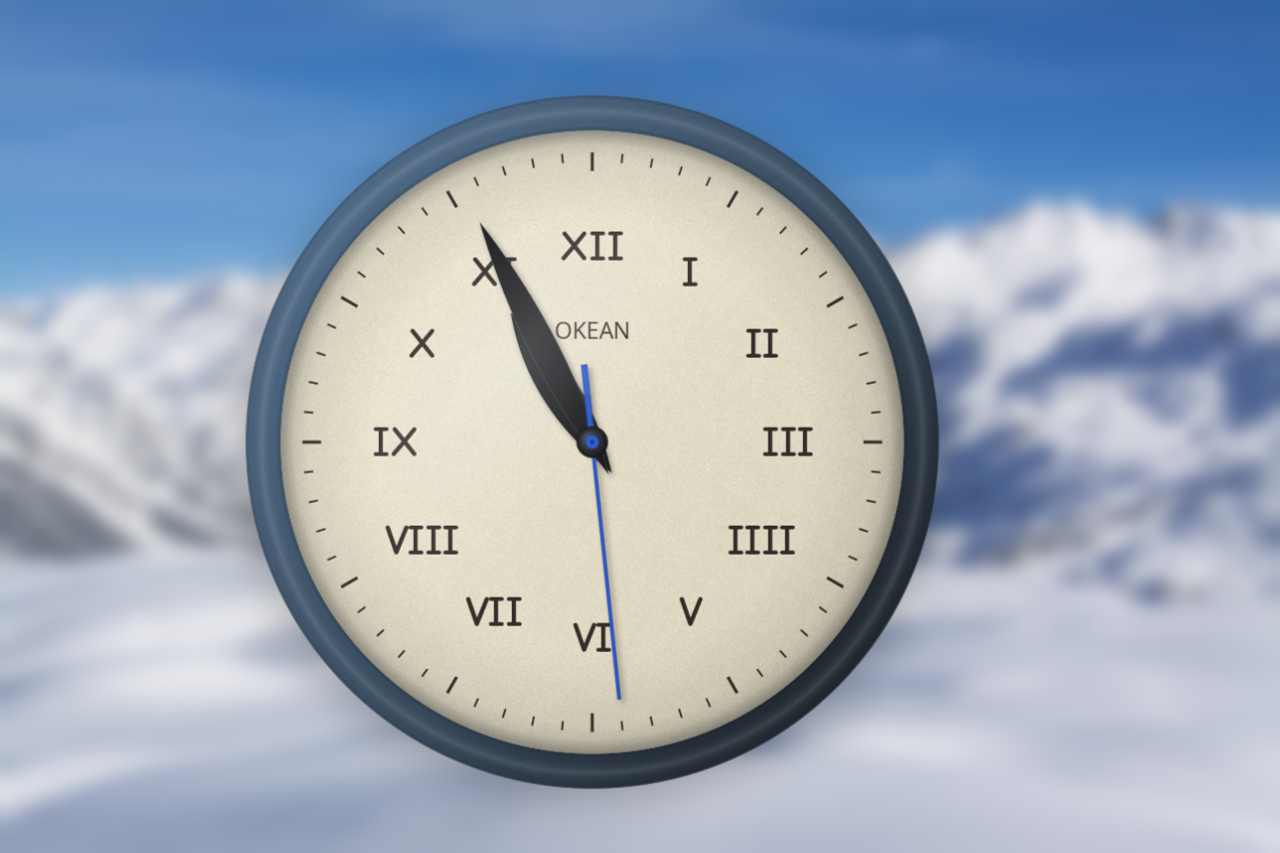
10:55:29
